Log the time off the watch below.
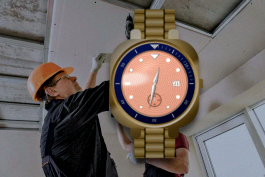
12:32
